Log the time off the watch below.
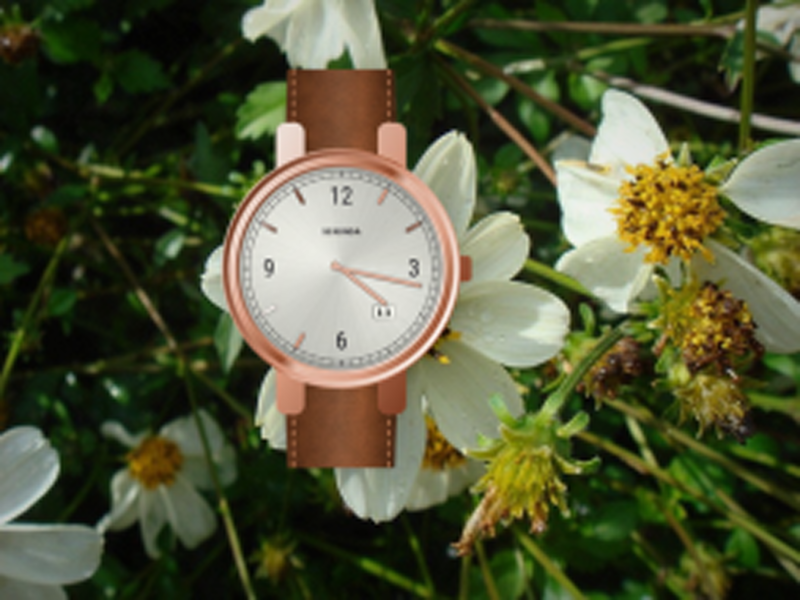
4:17
